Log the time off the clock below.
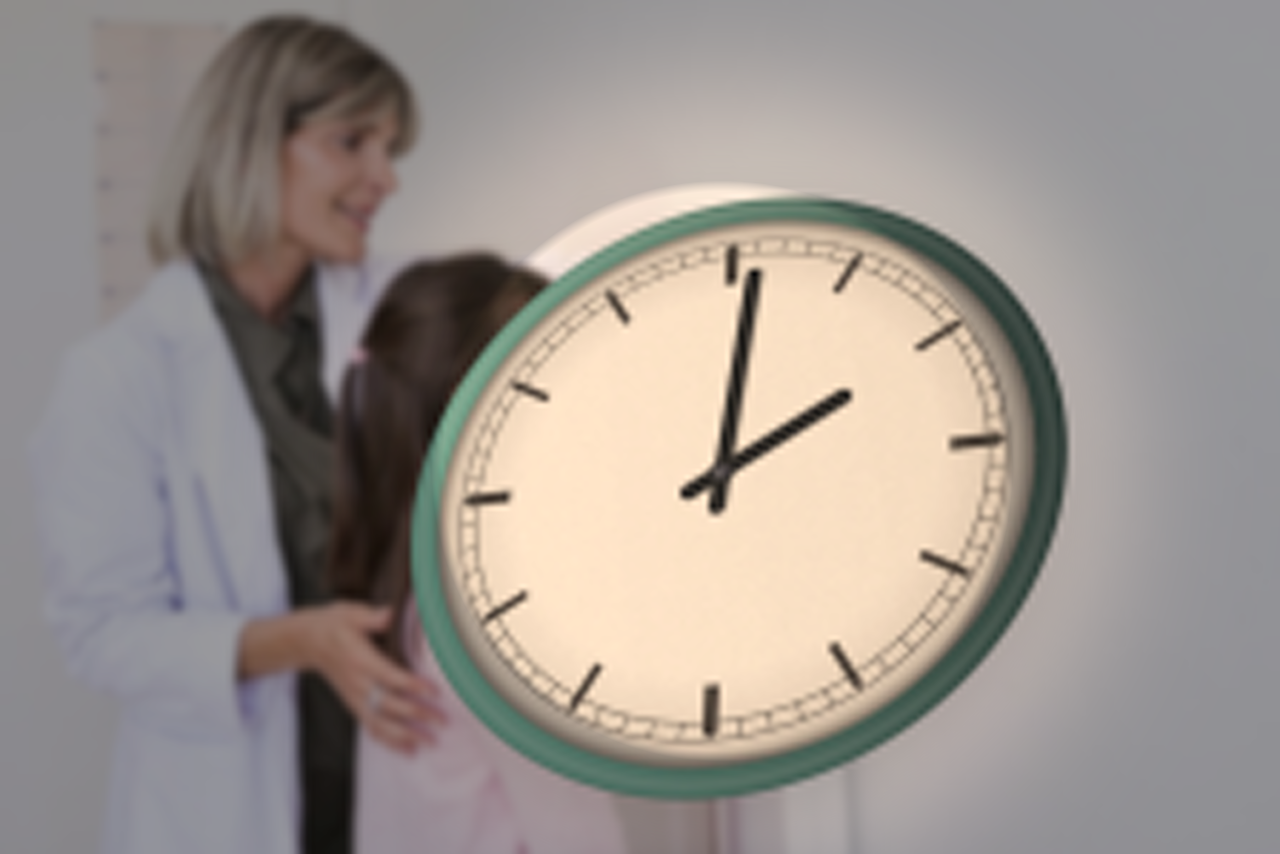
2:01
